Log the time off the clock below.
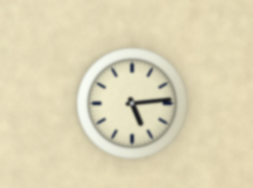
5:14
